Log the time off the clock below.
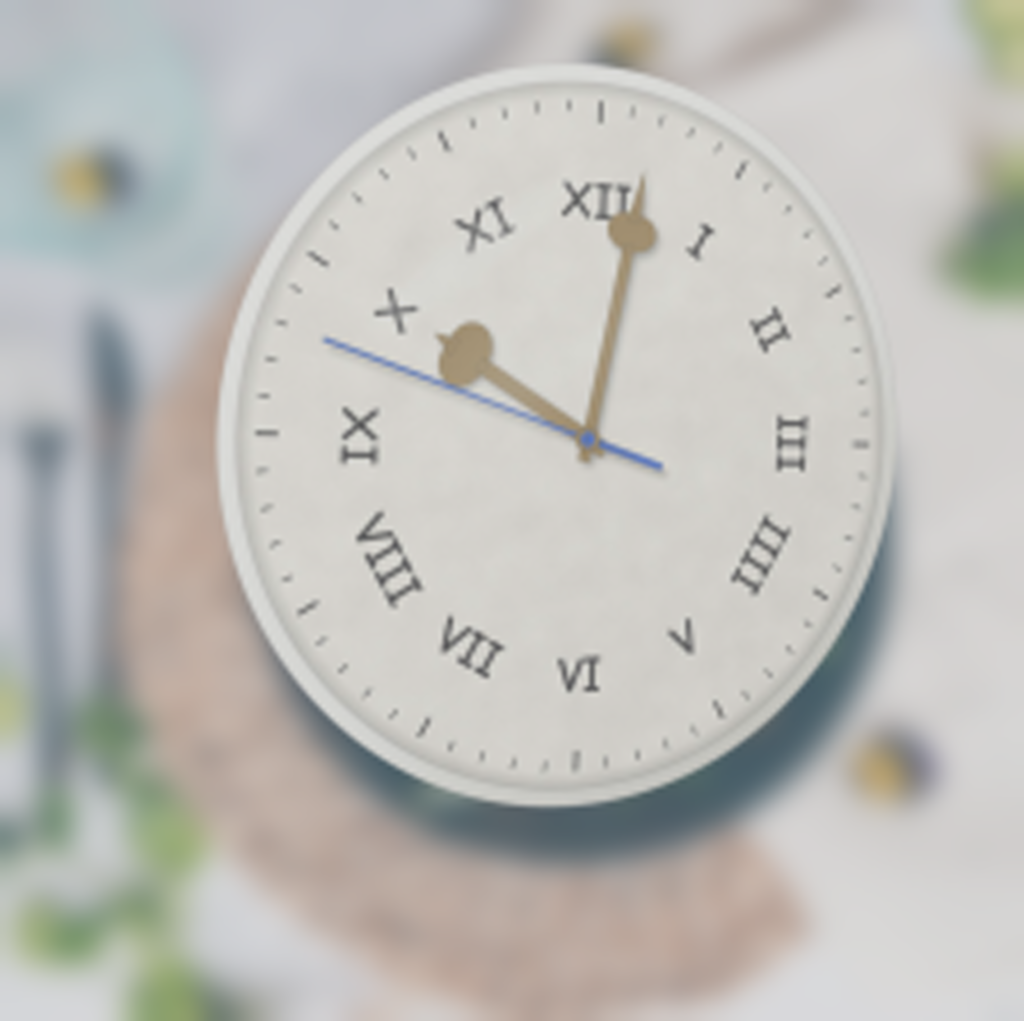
10:01:48
